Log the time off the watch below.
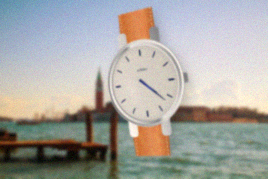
4:22
